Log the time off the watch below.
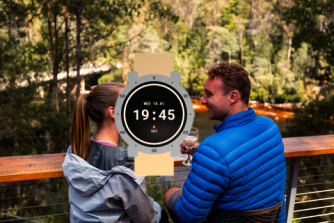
19:45
